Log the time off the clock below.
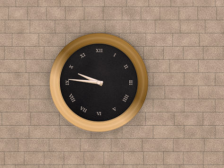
9:46
